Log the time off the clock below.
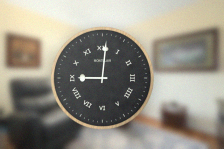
9:01
